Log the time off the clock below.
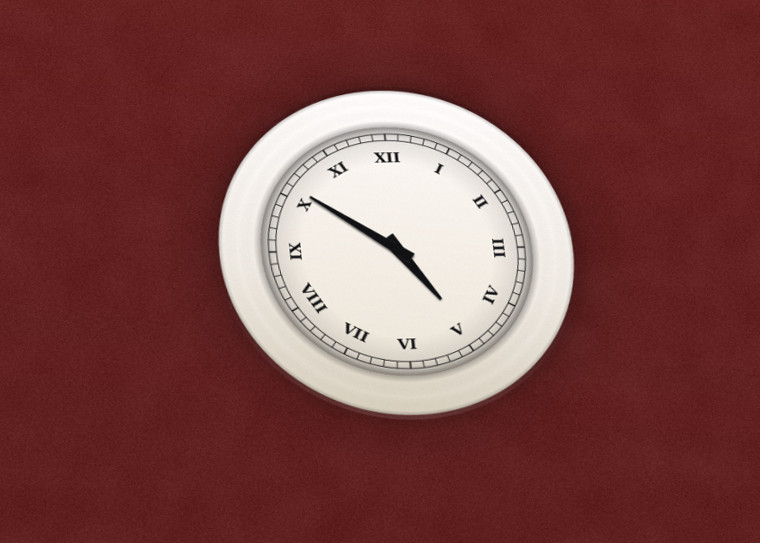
4:51
